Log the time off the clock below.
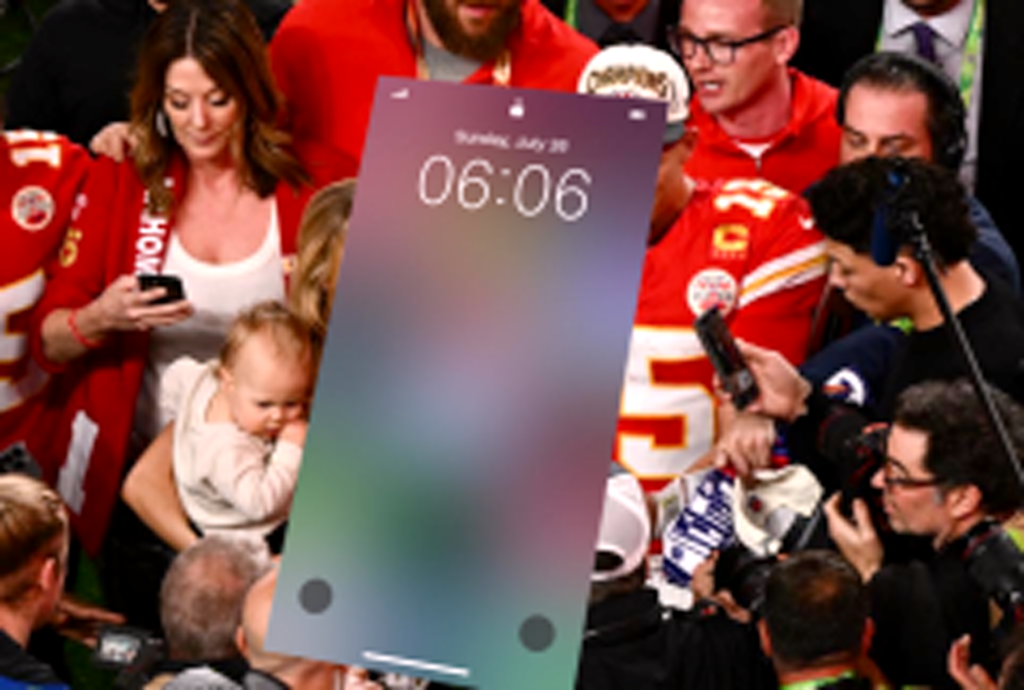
6:06
